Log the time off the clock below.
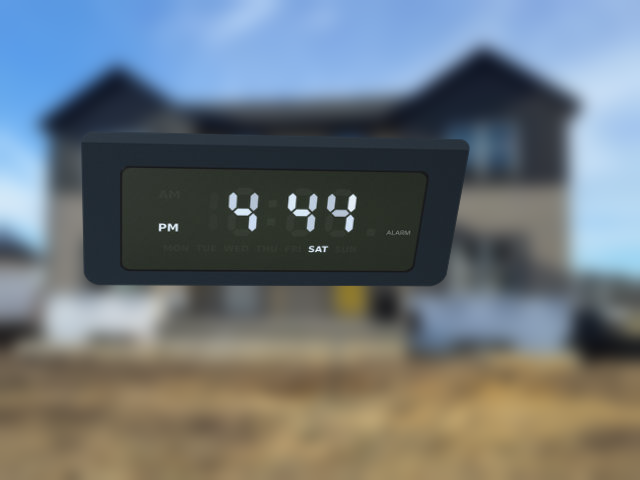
4:44
